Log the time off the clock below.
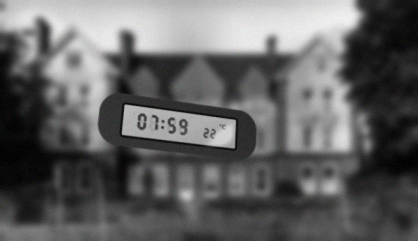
7:59
